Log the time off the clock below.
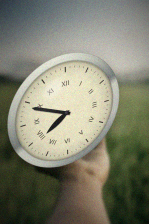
7:49
